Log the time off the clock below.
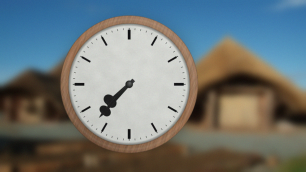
7:37
